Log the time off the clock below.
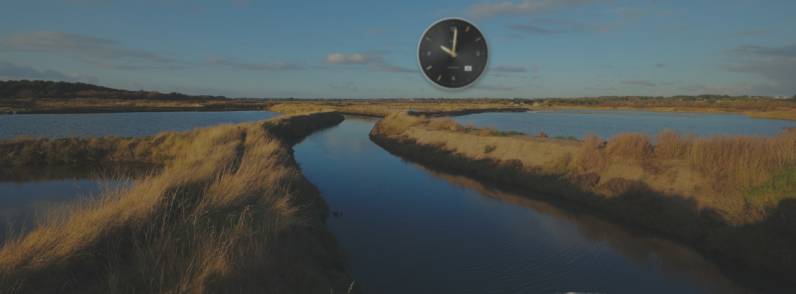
10:01
